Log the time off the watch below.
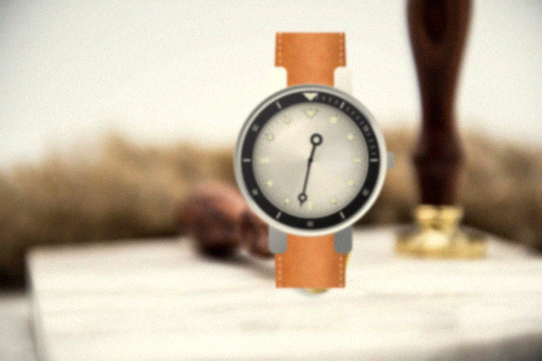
12:32
